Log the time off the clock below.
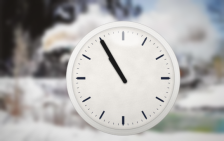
10:55
